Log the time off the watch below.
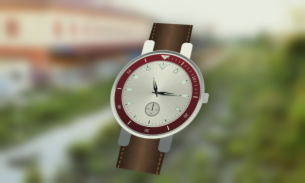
11:15
